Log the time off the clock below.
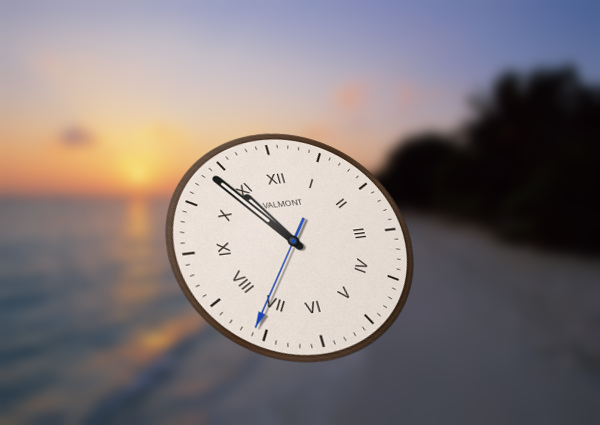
10:53:36
